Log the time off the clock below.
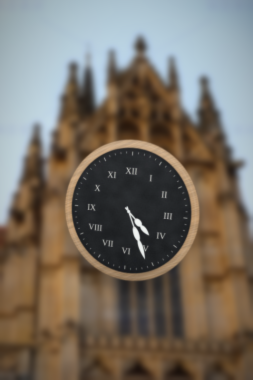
4:26
